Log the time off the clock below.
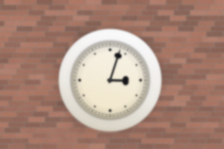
3:03
